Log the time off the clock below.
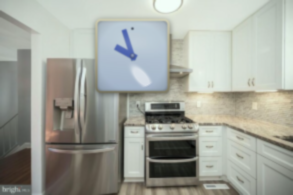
9:57
